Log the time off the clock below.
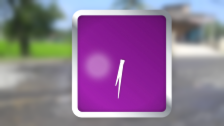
6:31
